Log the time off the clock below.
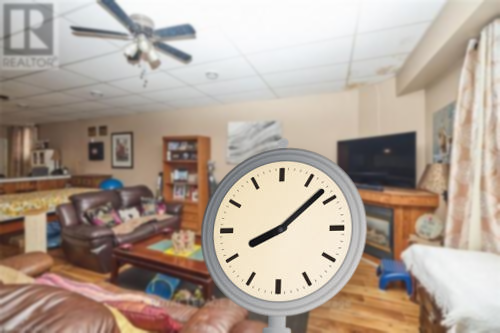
8:08
